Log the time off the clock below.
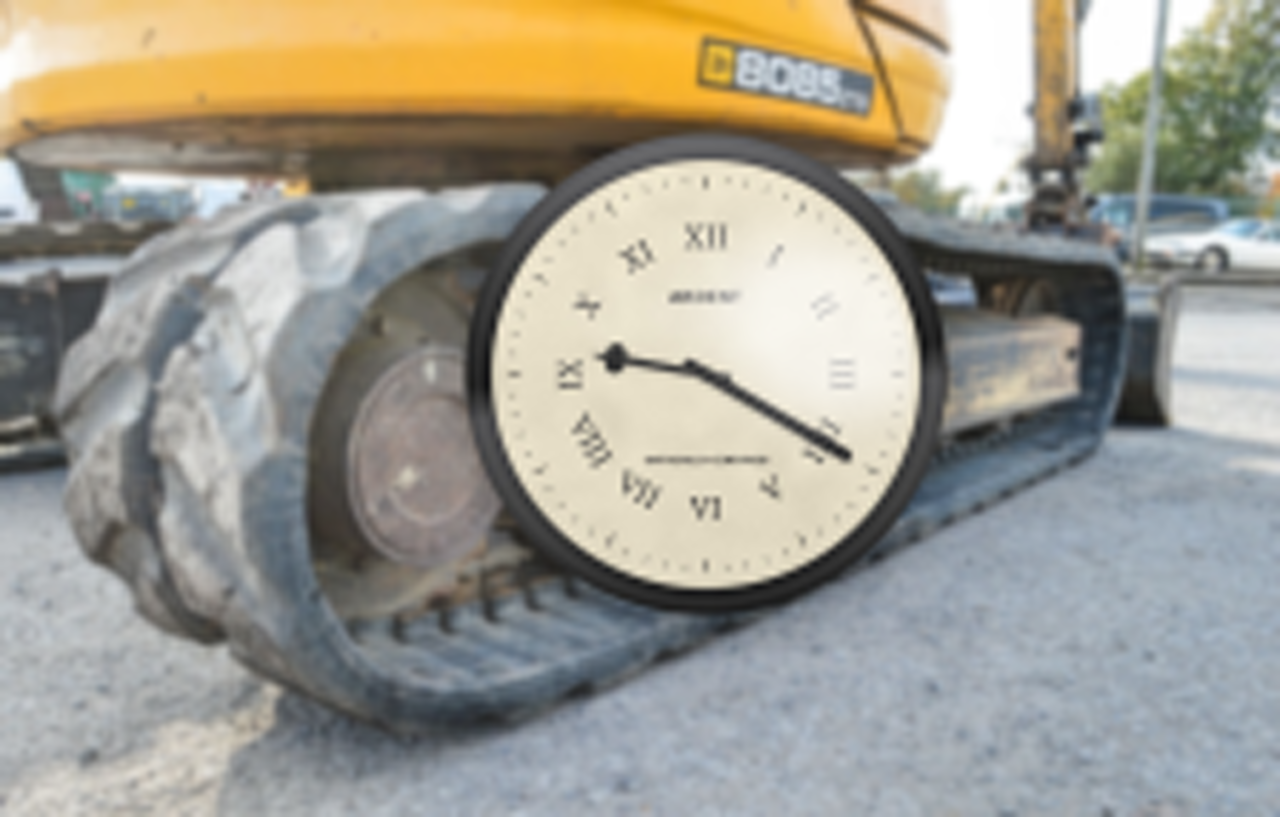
9:20
